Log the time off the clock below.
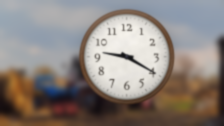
9:20
